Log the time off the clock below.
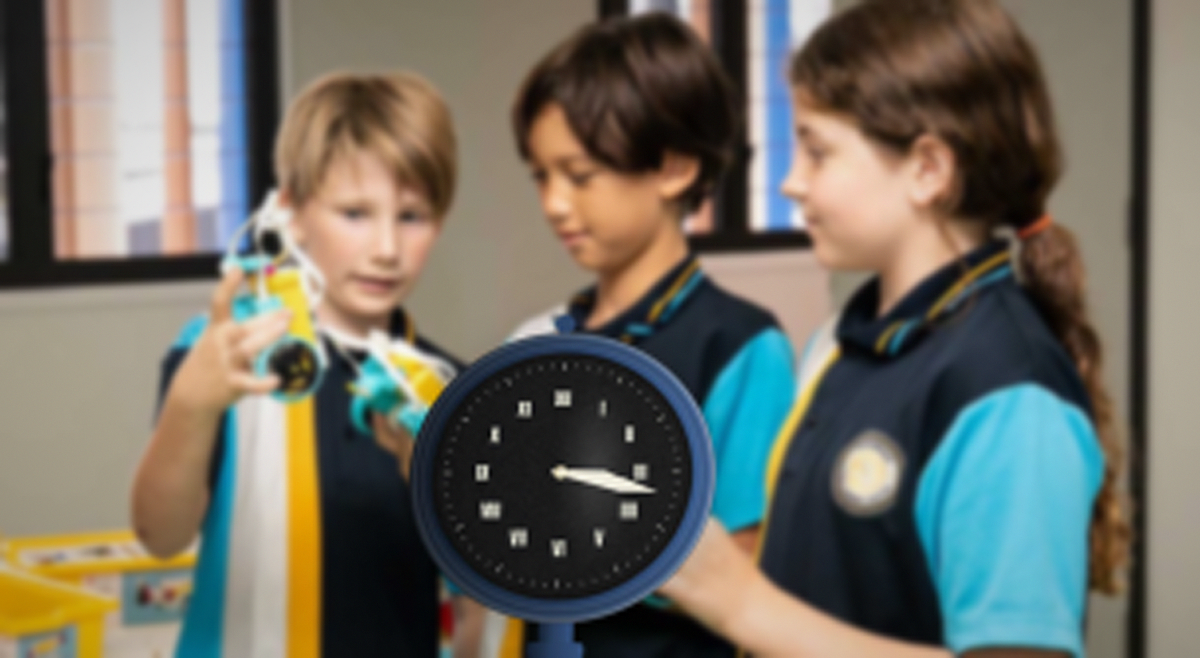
3:17
